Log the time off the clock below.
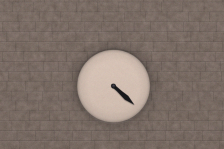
4:22
